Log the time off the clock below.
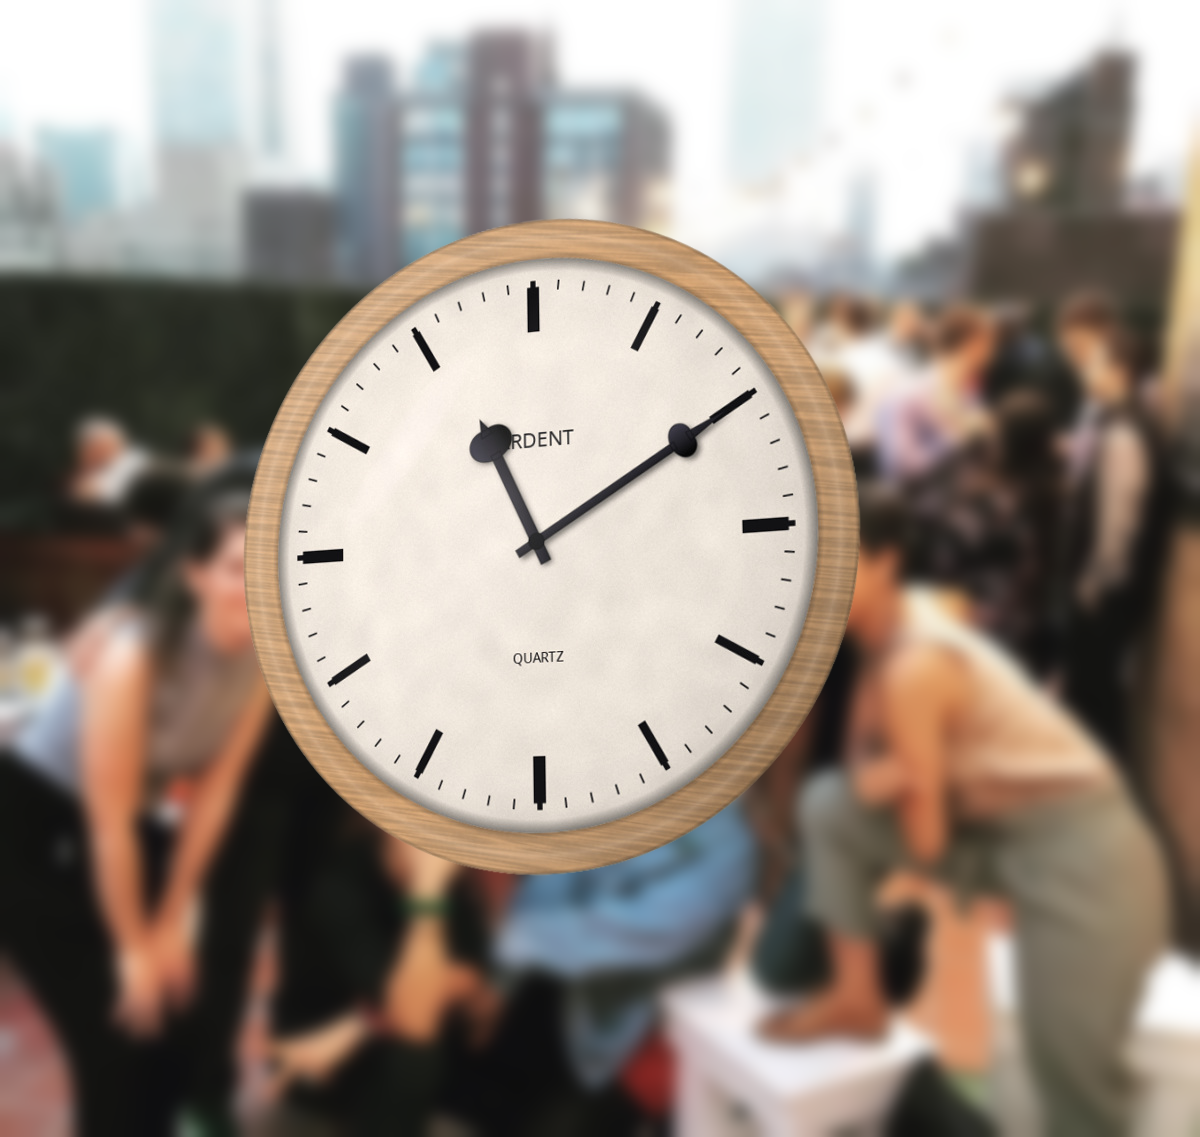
11:10
